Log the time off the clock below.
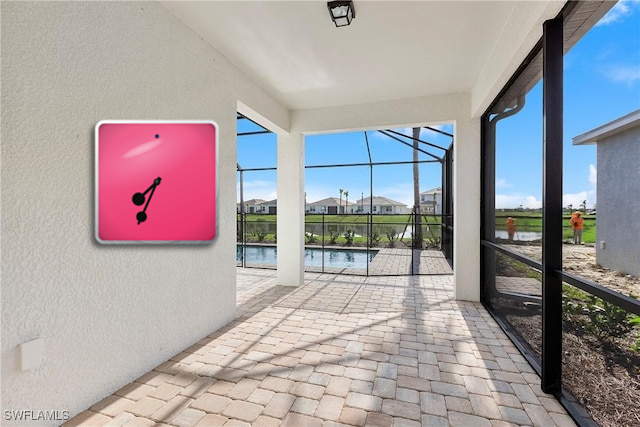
7:34
